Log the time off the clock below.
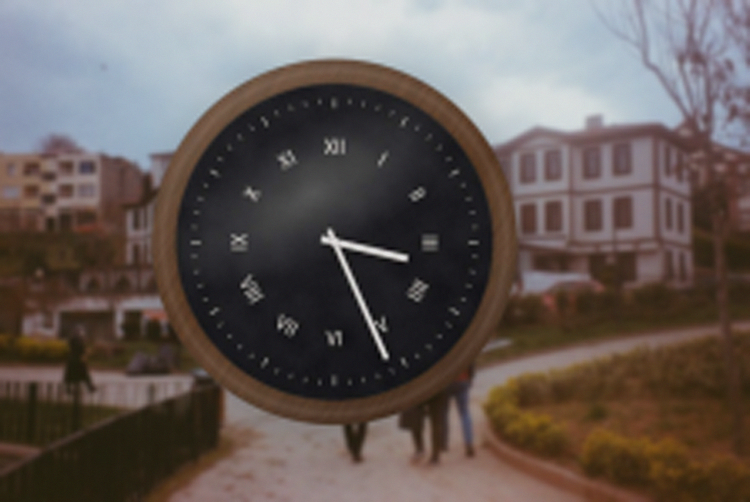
3:26
